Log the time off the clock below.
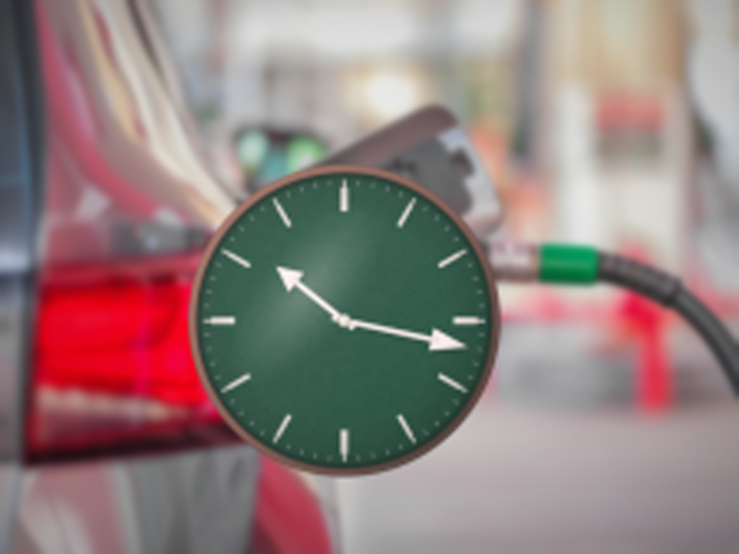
10:17
